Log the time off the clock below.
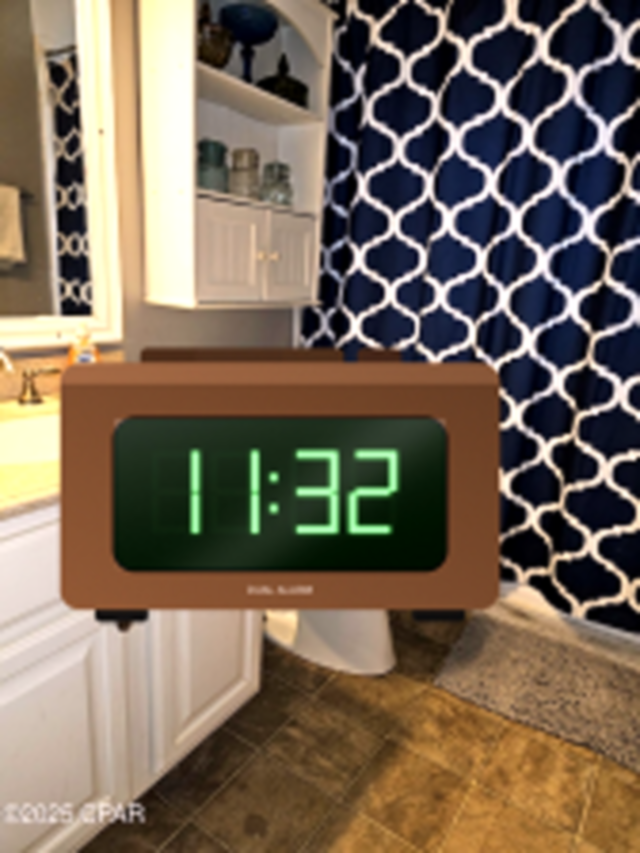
11:32
